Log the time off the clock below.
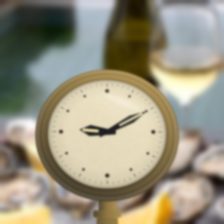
9:10
